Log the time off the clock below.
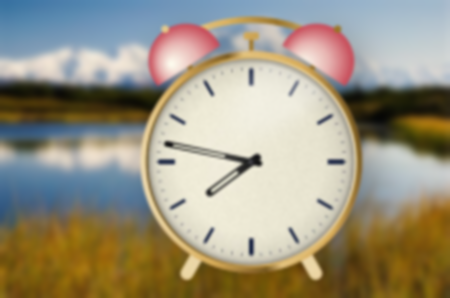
7:47
